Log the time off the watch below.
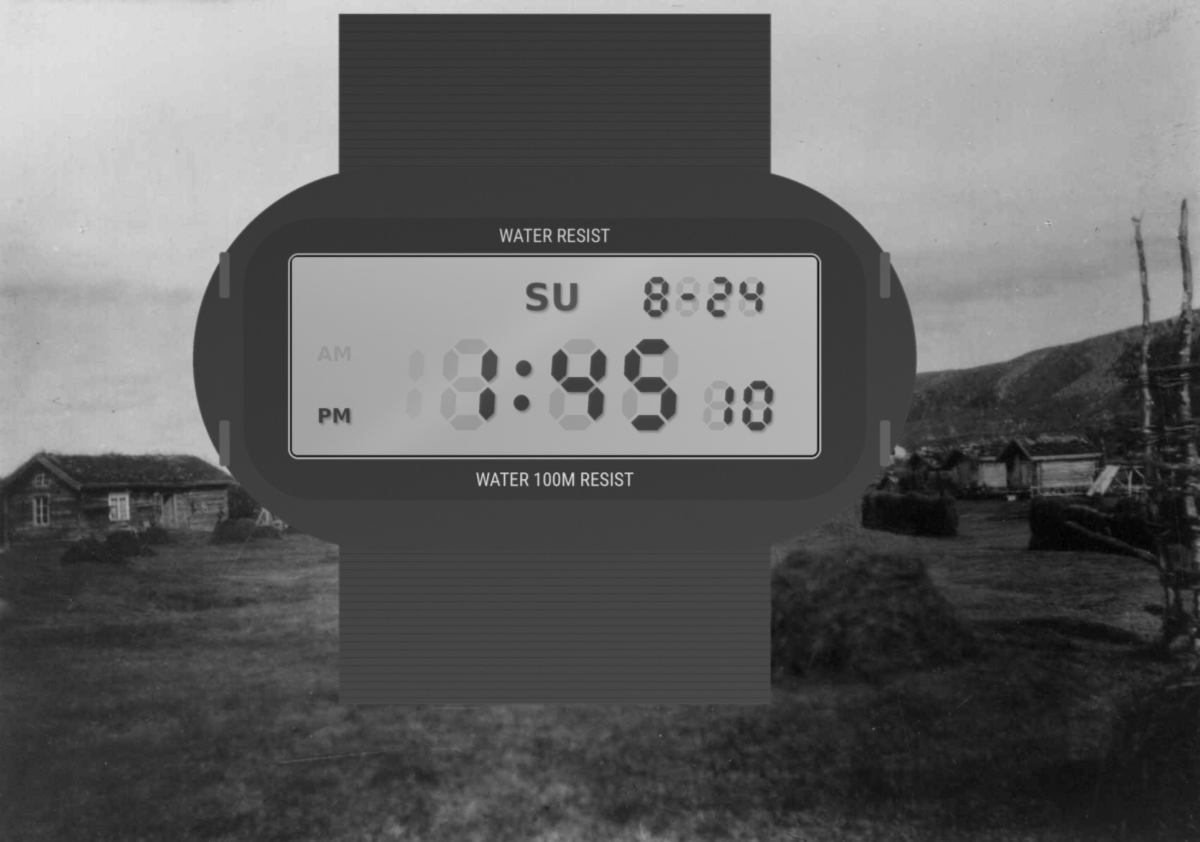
1:45:10
